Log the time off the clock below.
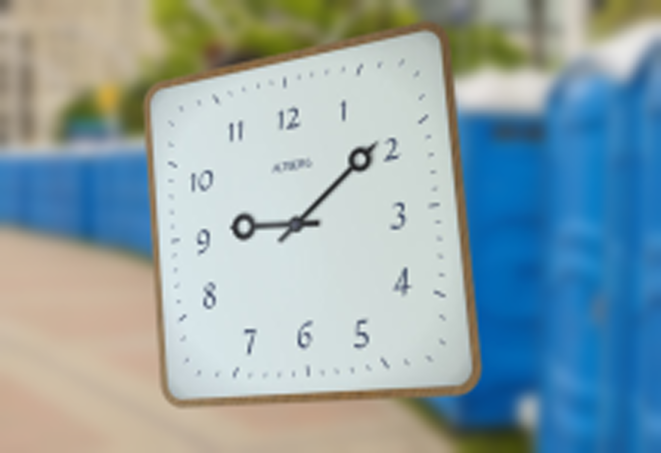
9:09
